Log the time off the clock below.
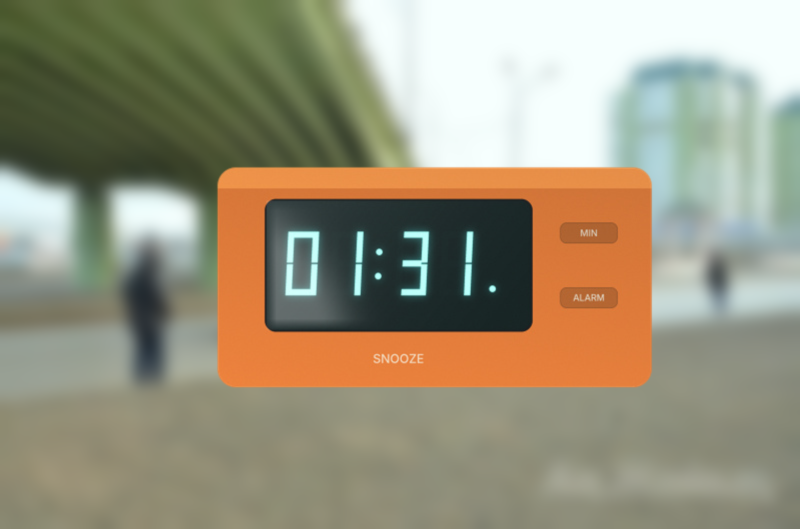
1:31
